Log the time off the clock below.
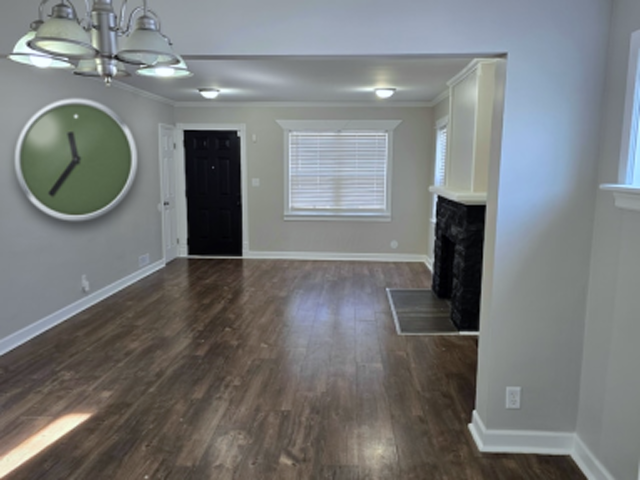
11:36
